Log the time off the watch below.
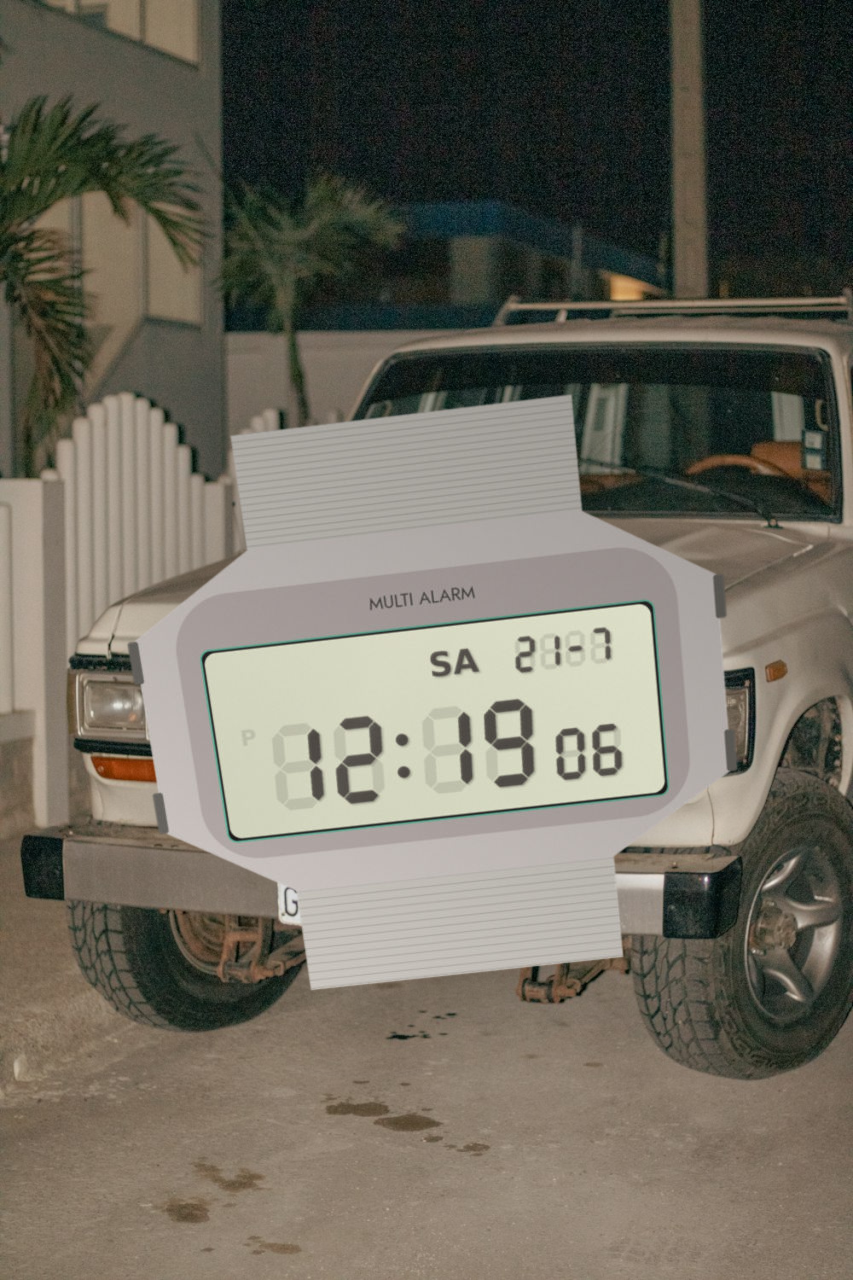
12:19:06
